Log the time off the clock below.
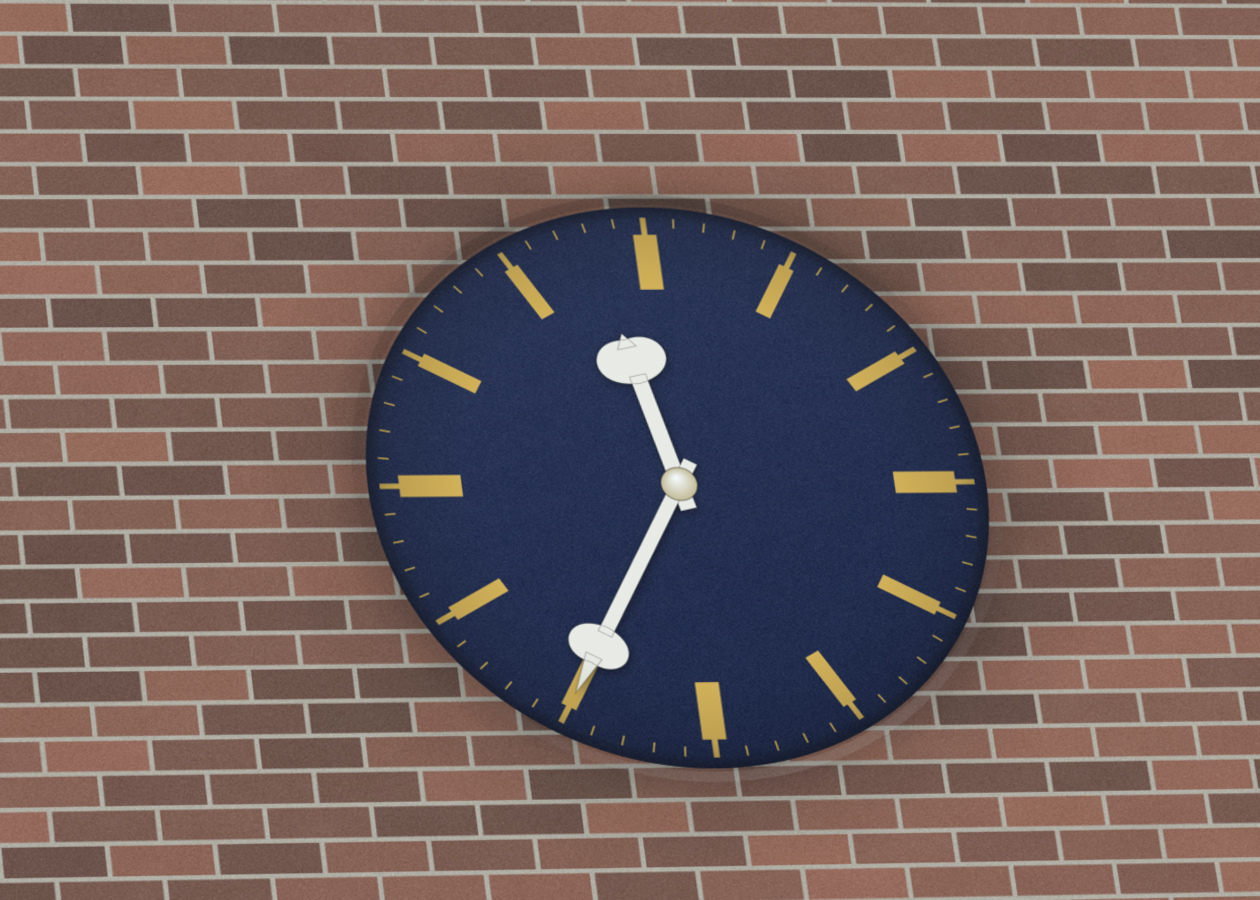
11:35
